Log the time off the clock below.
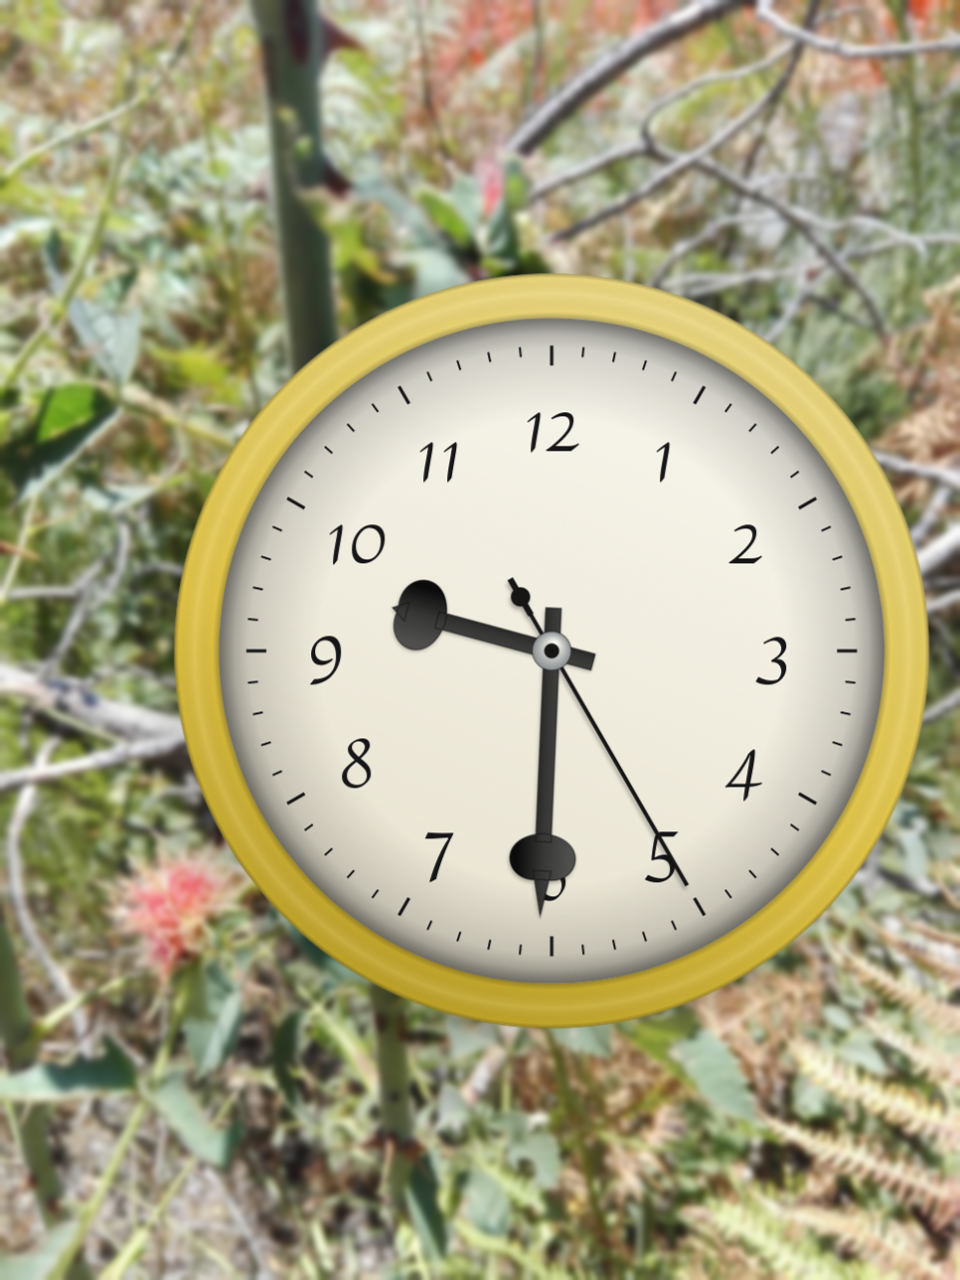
9:30:25
